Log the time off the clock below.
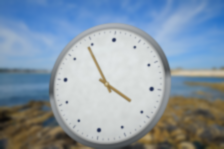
3:54
